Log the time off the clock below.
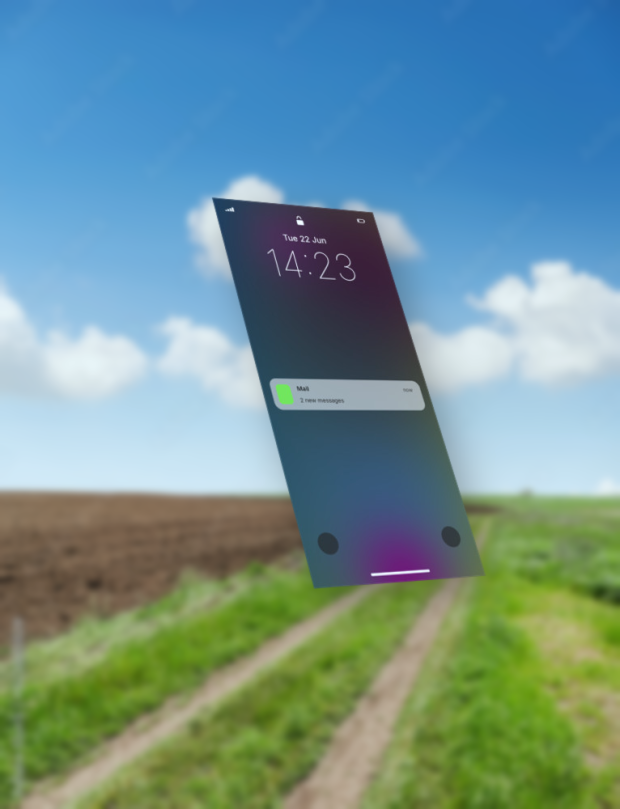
14:23
